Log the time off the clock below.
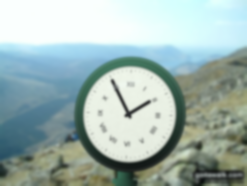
1:55
